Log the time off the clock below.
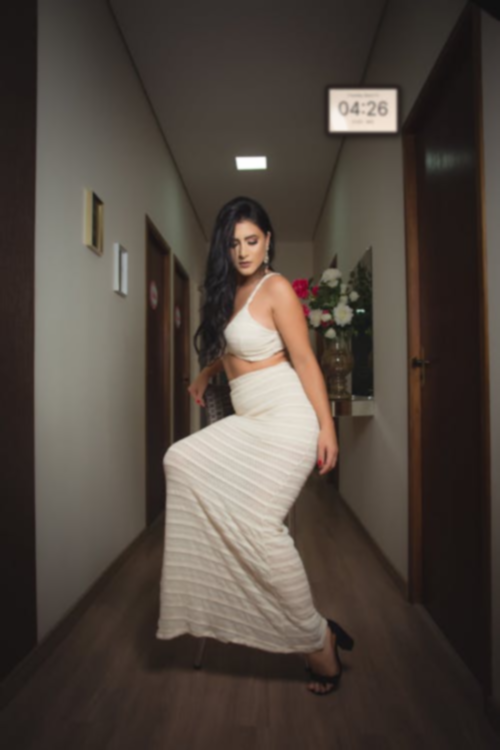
4:26
